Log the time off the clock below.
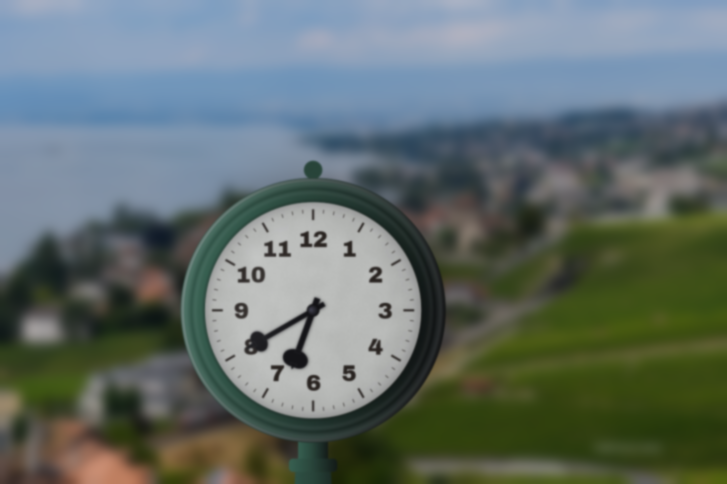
6:40
